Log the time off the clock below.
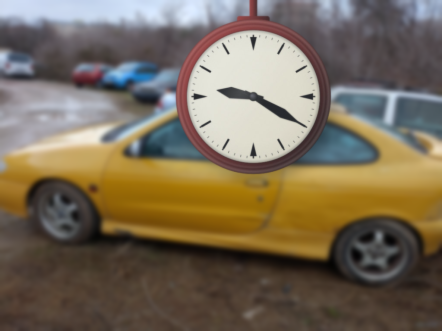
9:20
